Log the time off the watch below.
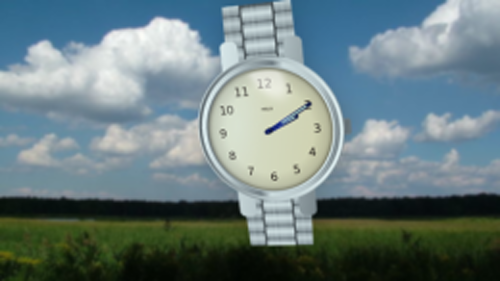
2:10
